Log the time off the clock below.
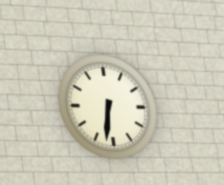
6:32
